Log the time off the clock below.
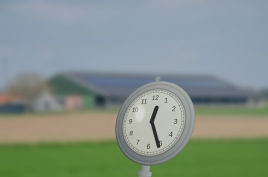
12:26
